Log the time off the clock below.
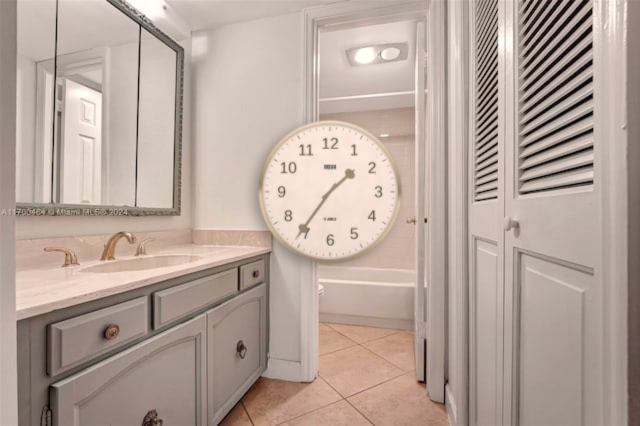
1:36
